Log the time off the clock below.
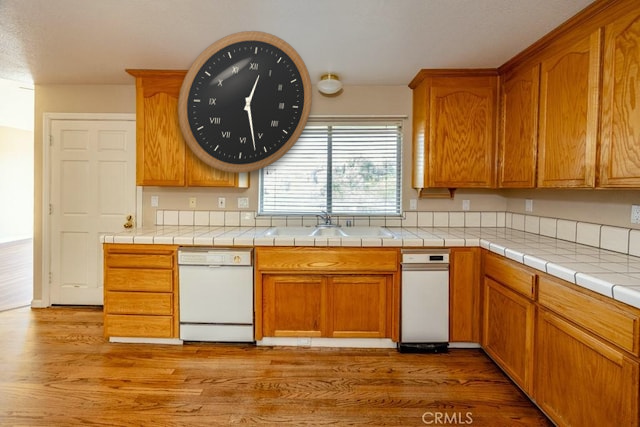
12:27
